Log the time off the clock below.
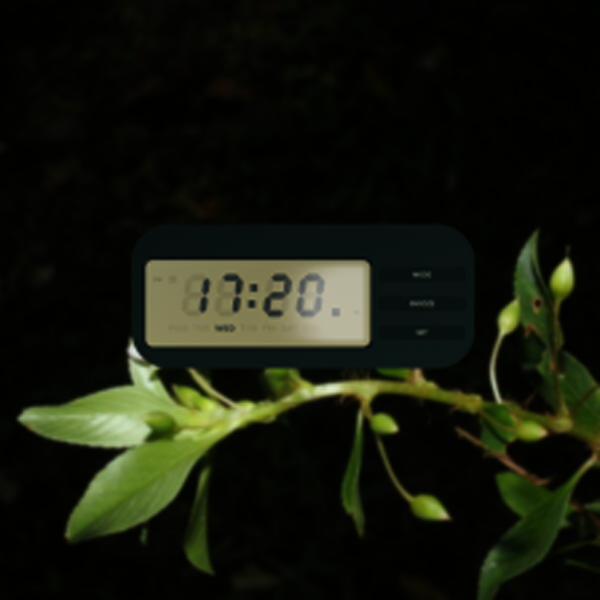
17:20
